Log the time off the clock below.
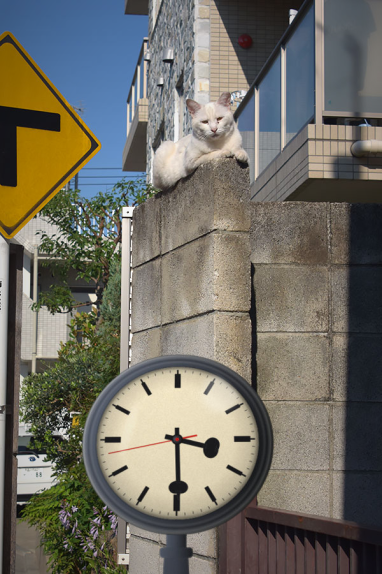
3:29:43
